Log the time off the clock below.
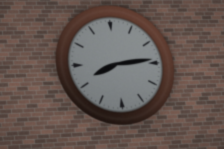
8:14
